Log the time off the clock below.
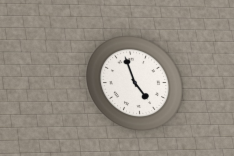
4:58
